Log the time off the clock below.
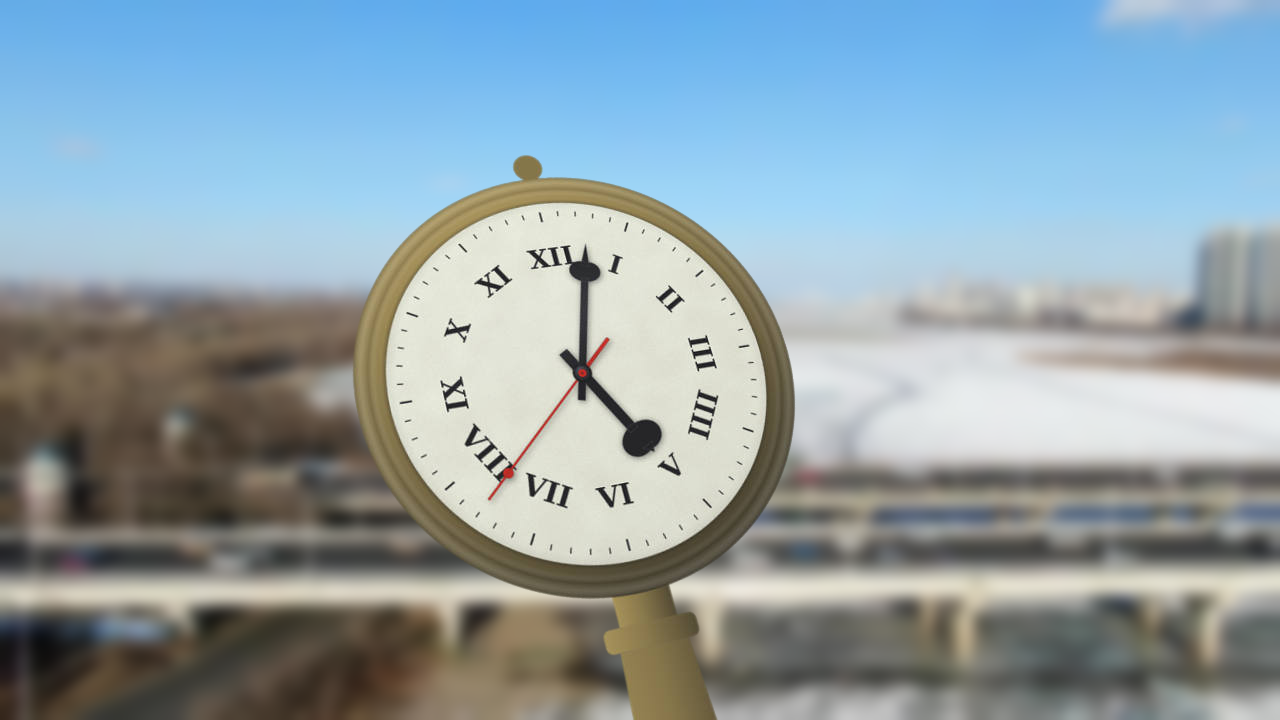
5:02:38
